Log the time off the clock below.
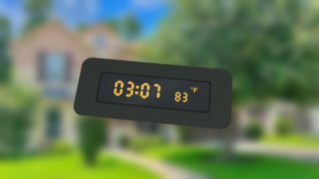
3:07
